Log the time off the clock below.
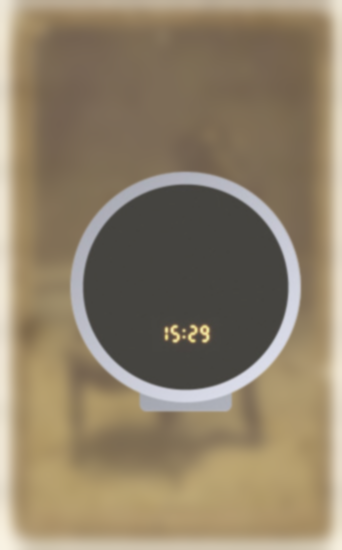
15:29
